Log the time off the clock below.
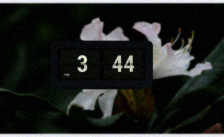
3:44
